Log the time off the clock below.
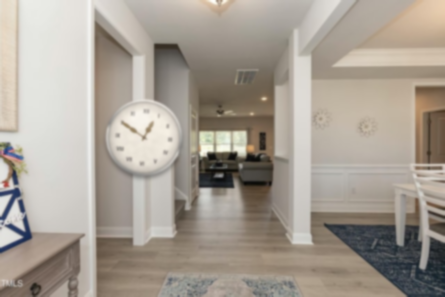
12:50
